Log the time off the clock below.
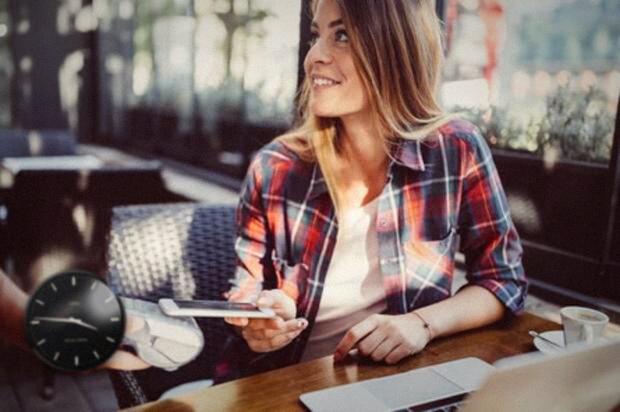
3:46
